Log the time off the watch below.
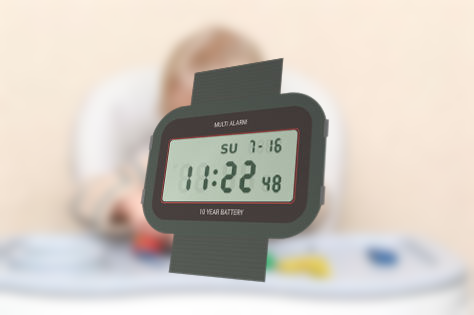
11:22:48
